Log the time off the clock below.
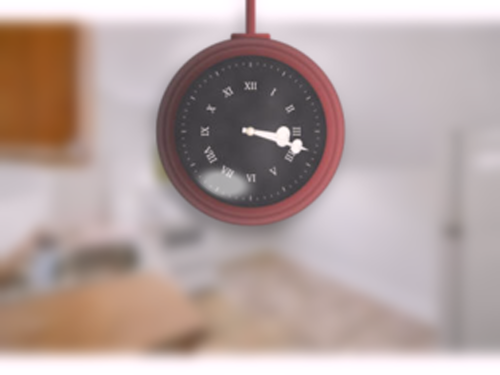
3:18
